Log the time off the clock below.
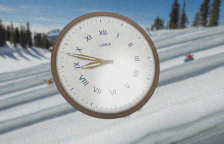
8:48
